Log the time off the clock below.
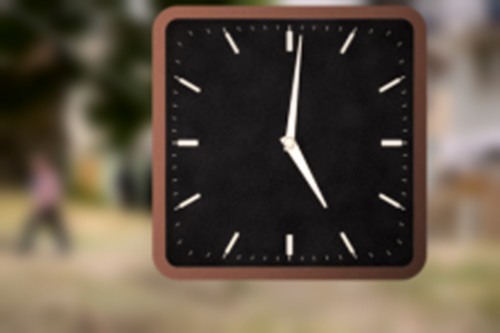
5:01
